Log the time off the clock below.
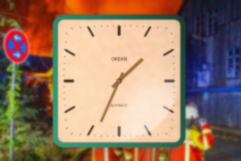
1:34
